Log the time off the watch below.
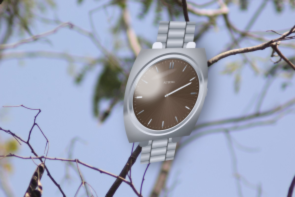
2:11
